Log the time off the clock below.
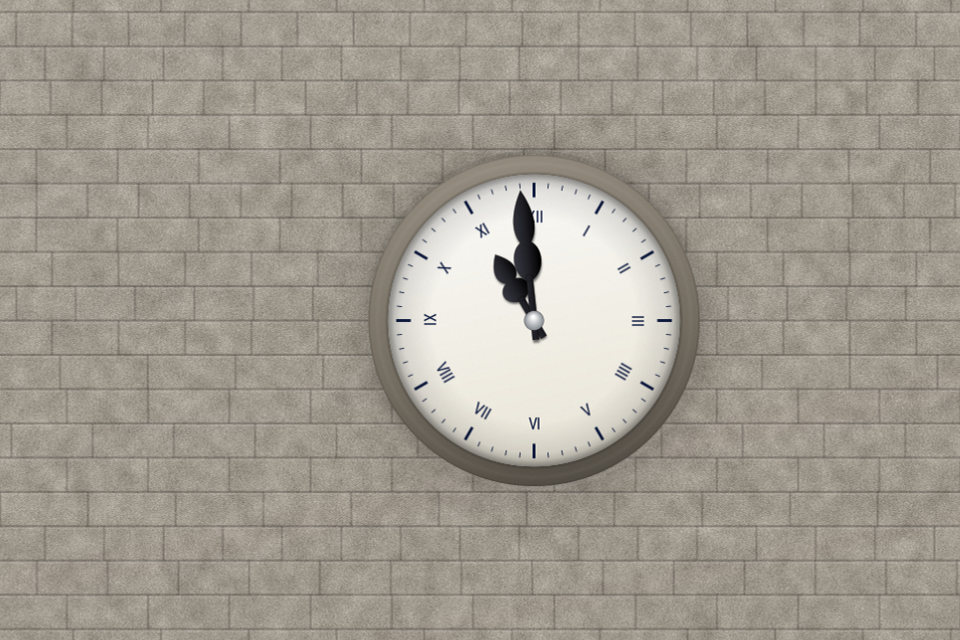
10:59
